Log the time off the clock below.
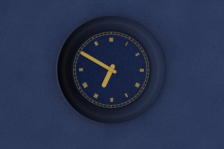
6:50
